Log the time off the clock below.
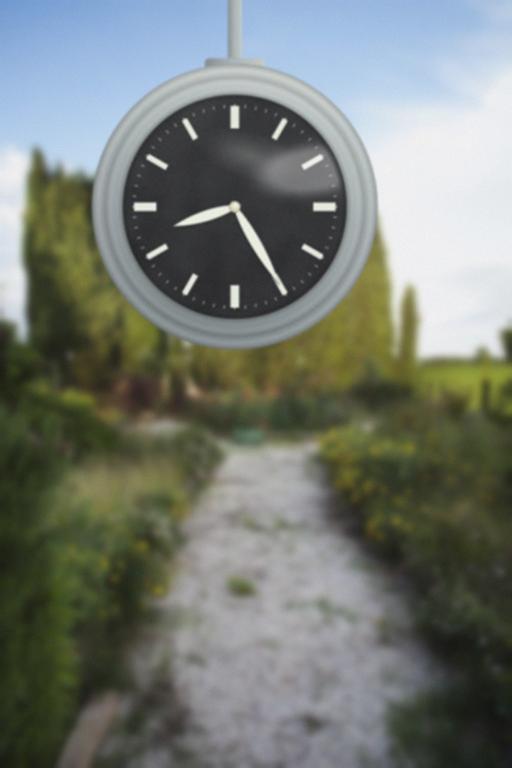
8:25
